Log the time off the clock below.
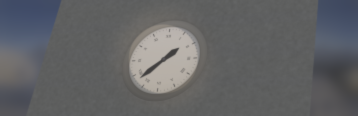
1:38
